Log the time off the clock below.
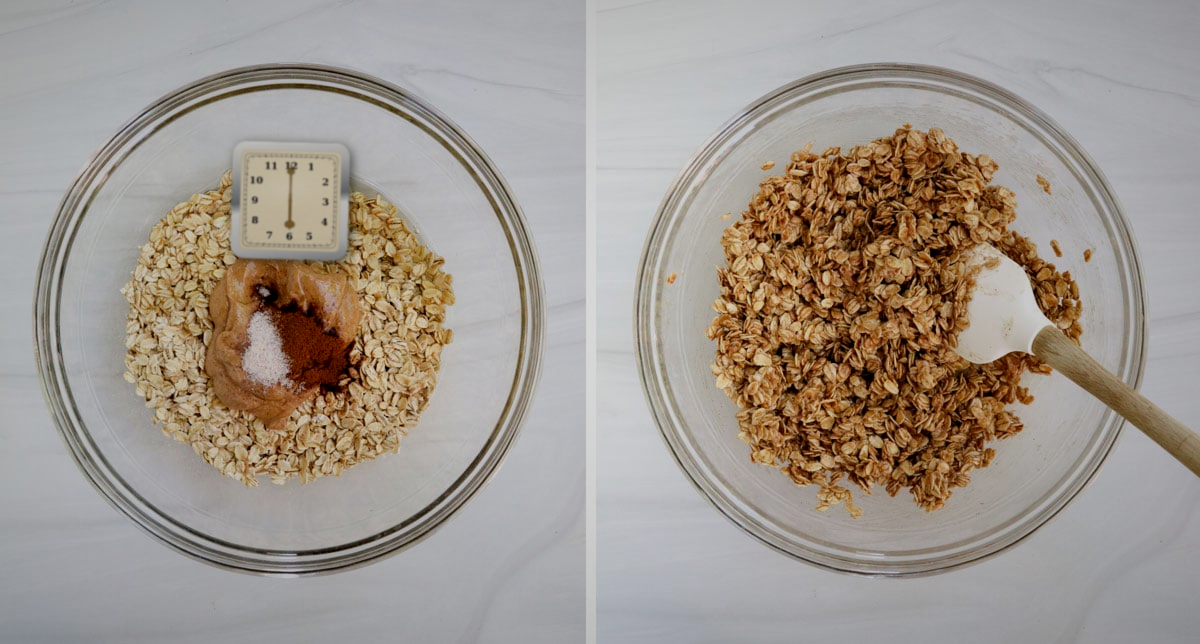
6:00
